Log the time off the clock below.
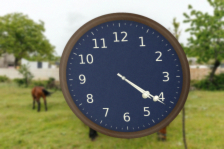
4:21
